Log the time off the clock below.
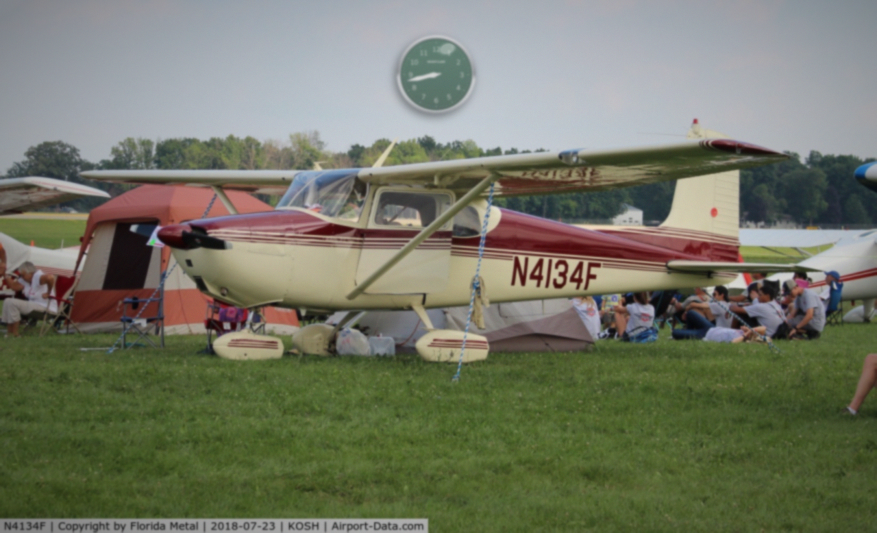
8:43
